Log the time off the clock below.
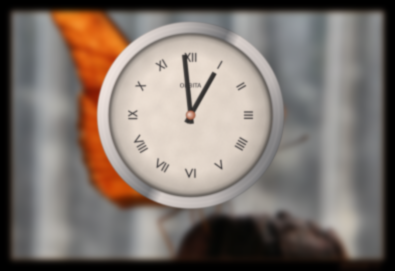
12:59
